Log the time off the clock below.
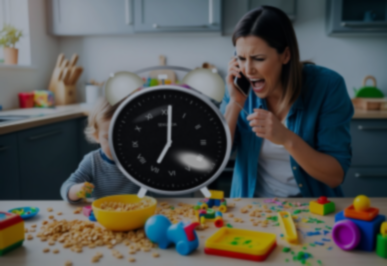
7:01
